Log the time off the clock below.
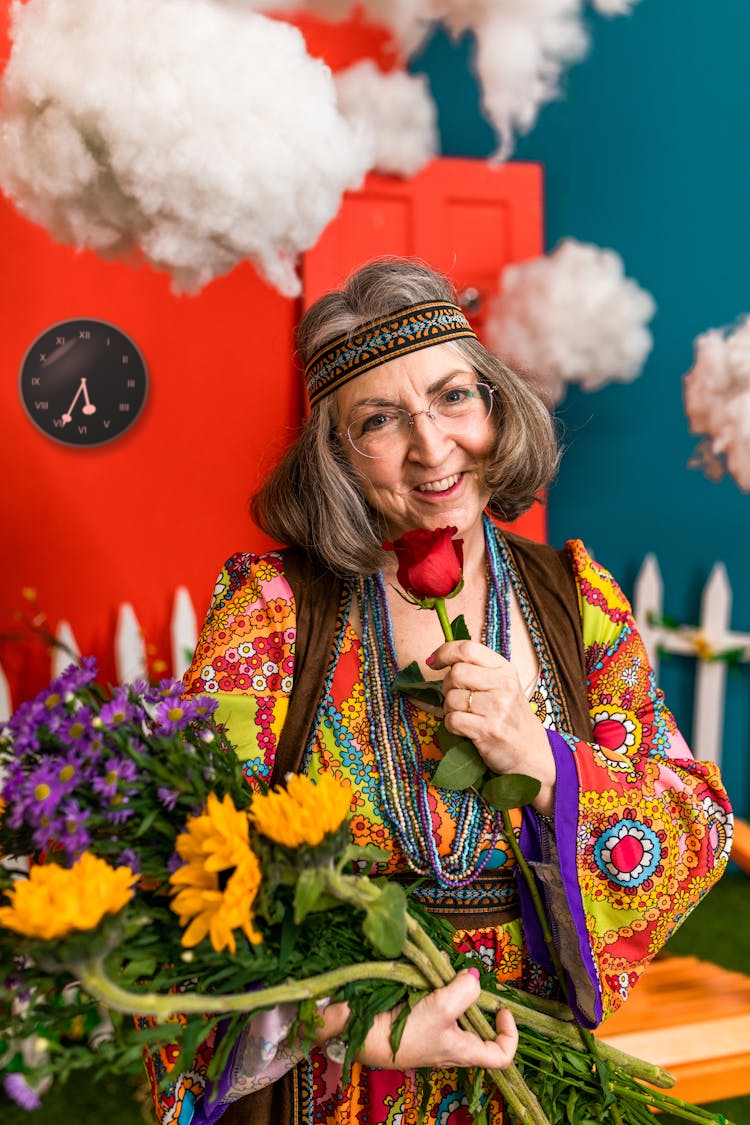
5:34
